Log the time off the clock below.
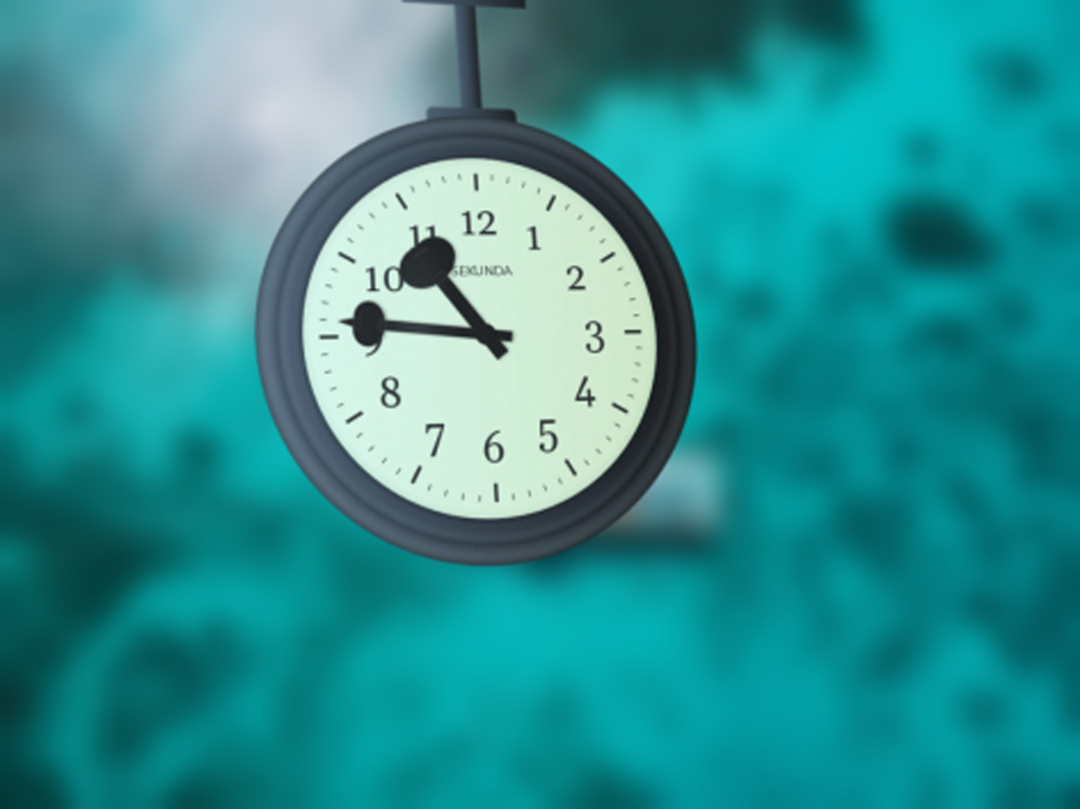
10:46
